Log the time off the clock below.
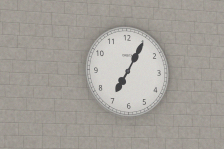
7:05
